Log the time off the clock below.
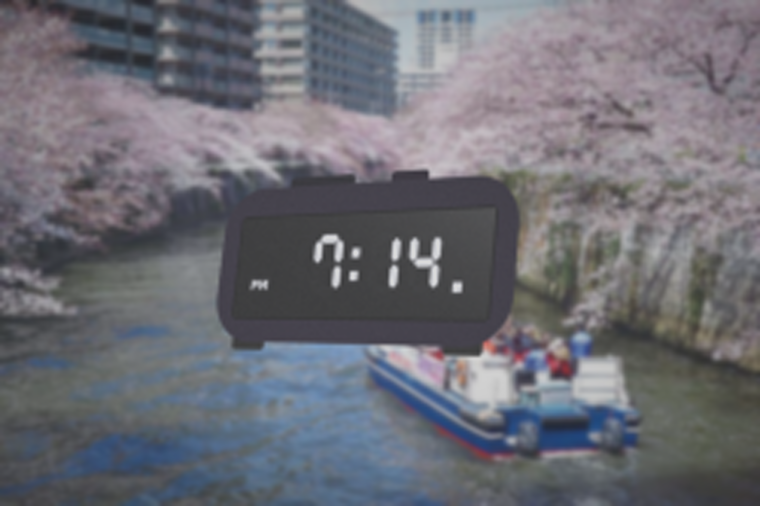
7:14
